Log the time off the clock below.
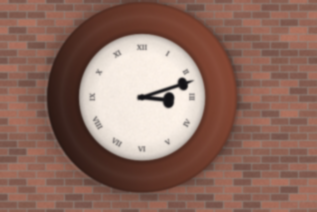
3:12
